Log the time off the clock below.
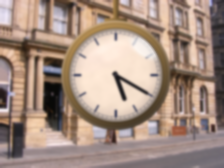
5:20
